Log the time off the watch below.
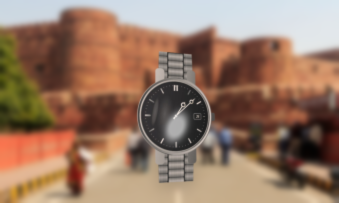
1:08
